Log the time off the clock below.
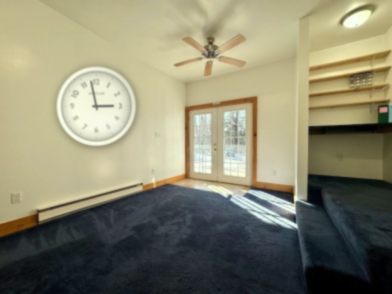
2:58
